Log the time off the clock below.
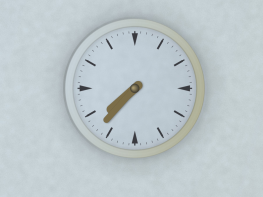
7:37
